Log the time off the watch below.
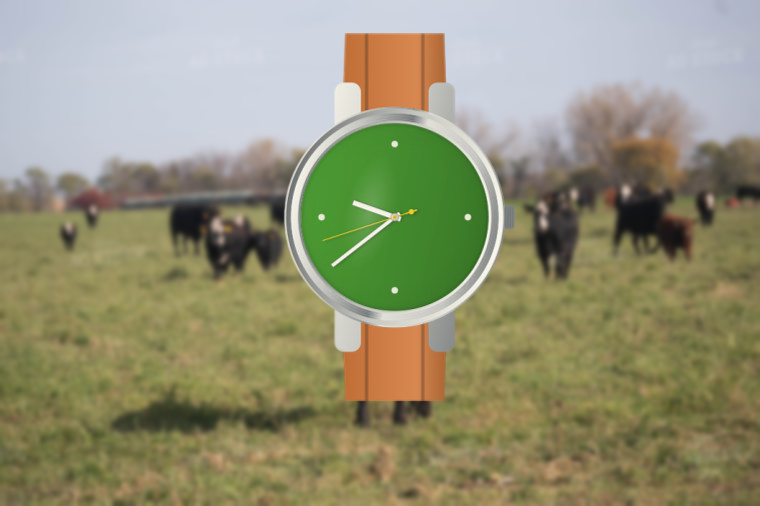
9:38:42
